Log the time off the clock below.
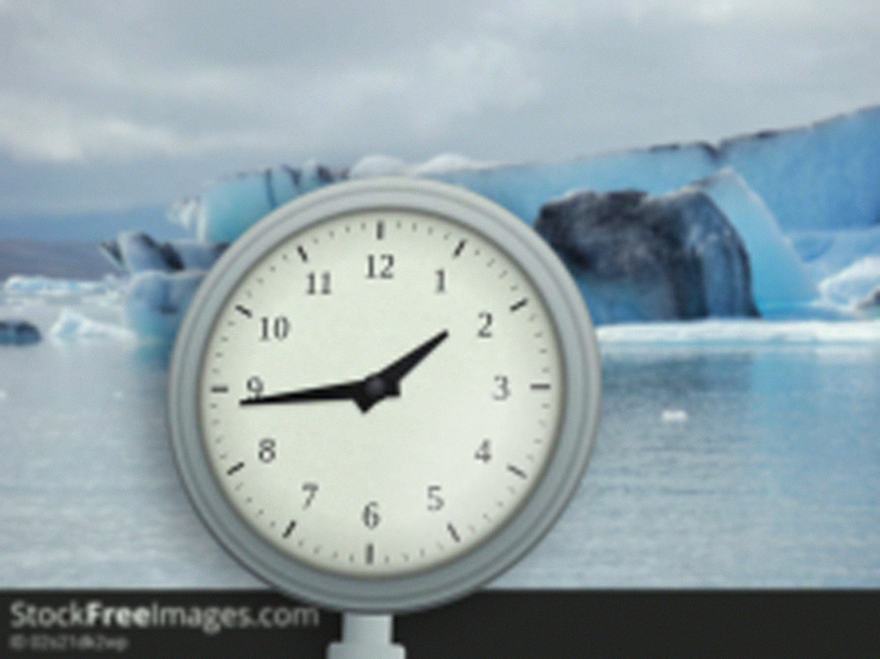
1:44
